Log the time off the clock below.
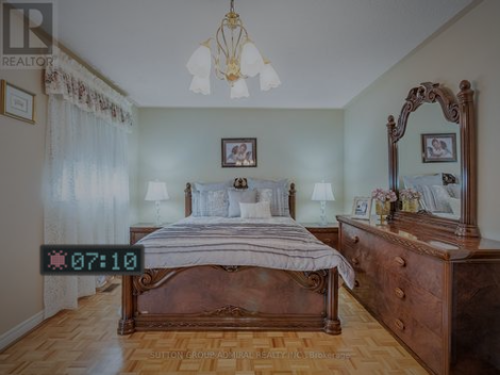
7:10
